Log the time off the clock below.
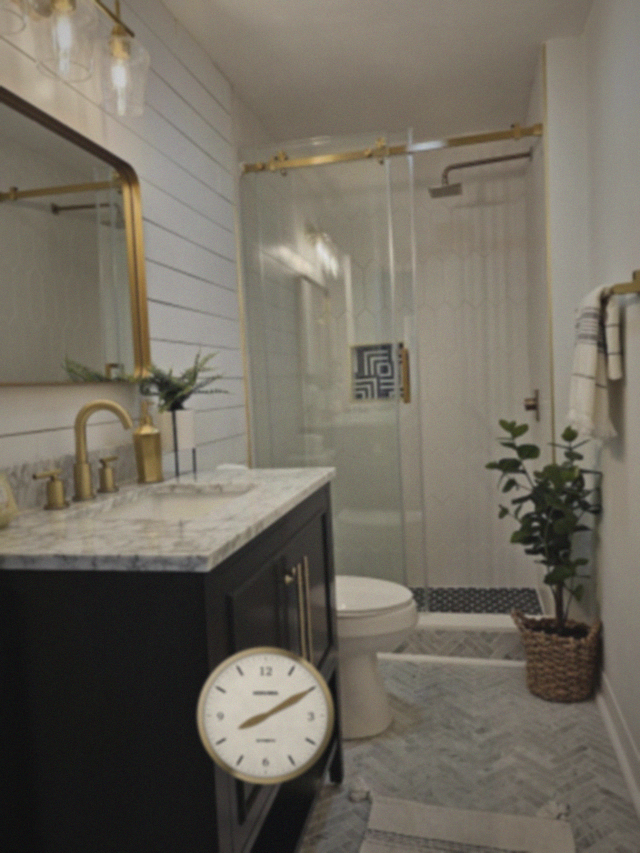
8:10
